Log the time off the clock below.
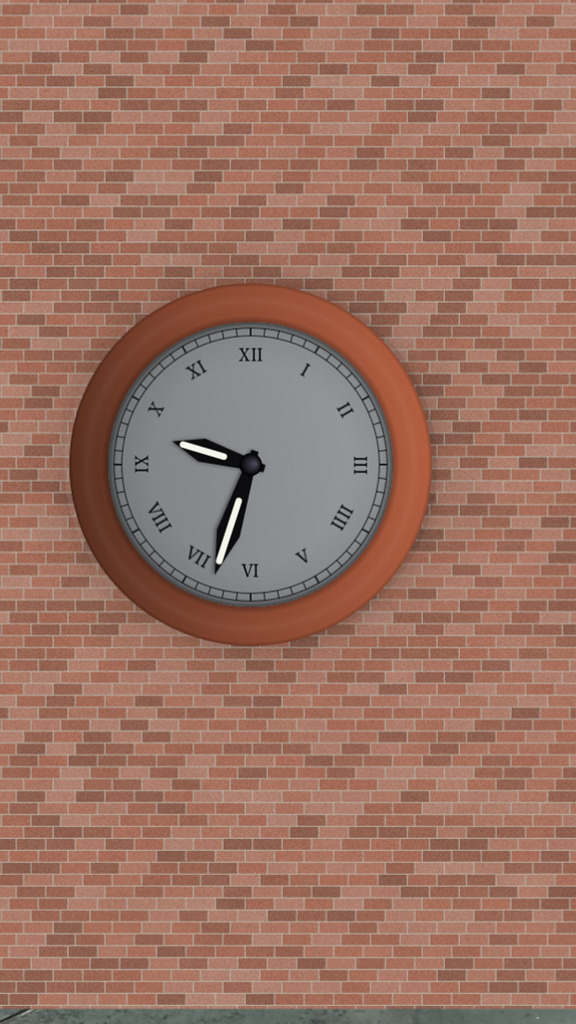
9:33
